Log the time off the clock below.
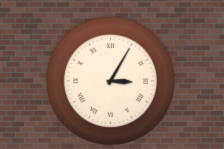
3:05
